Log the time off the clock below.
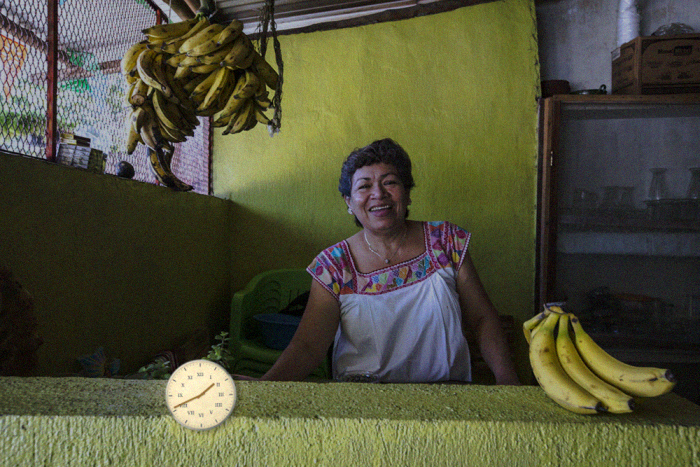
1:41
